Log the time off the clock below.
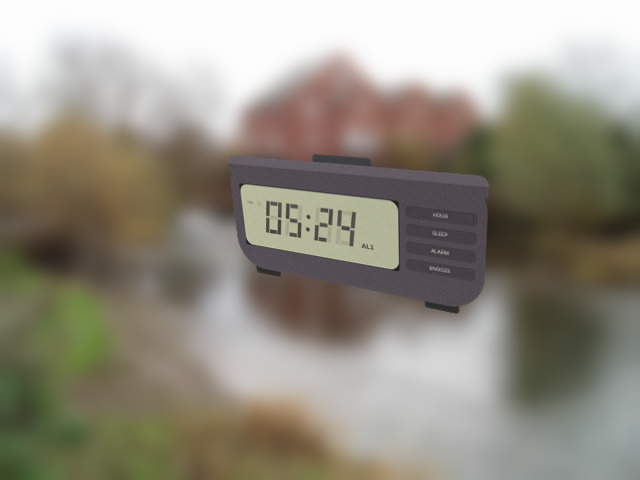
5:24
